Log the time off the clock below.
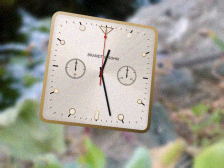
12:27
